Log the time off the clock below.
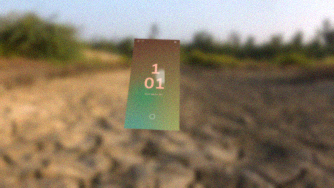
1:01
